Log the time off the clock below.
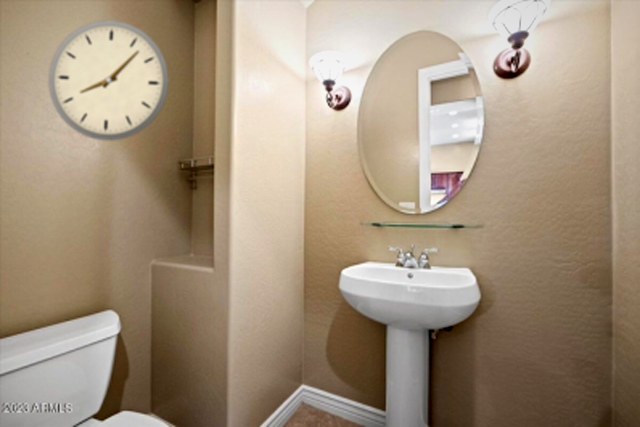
8:07
